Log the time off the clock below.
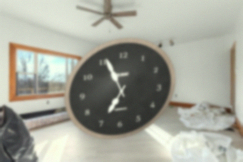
6:56
